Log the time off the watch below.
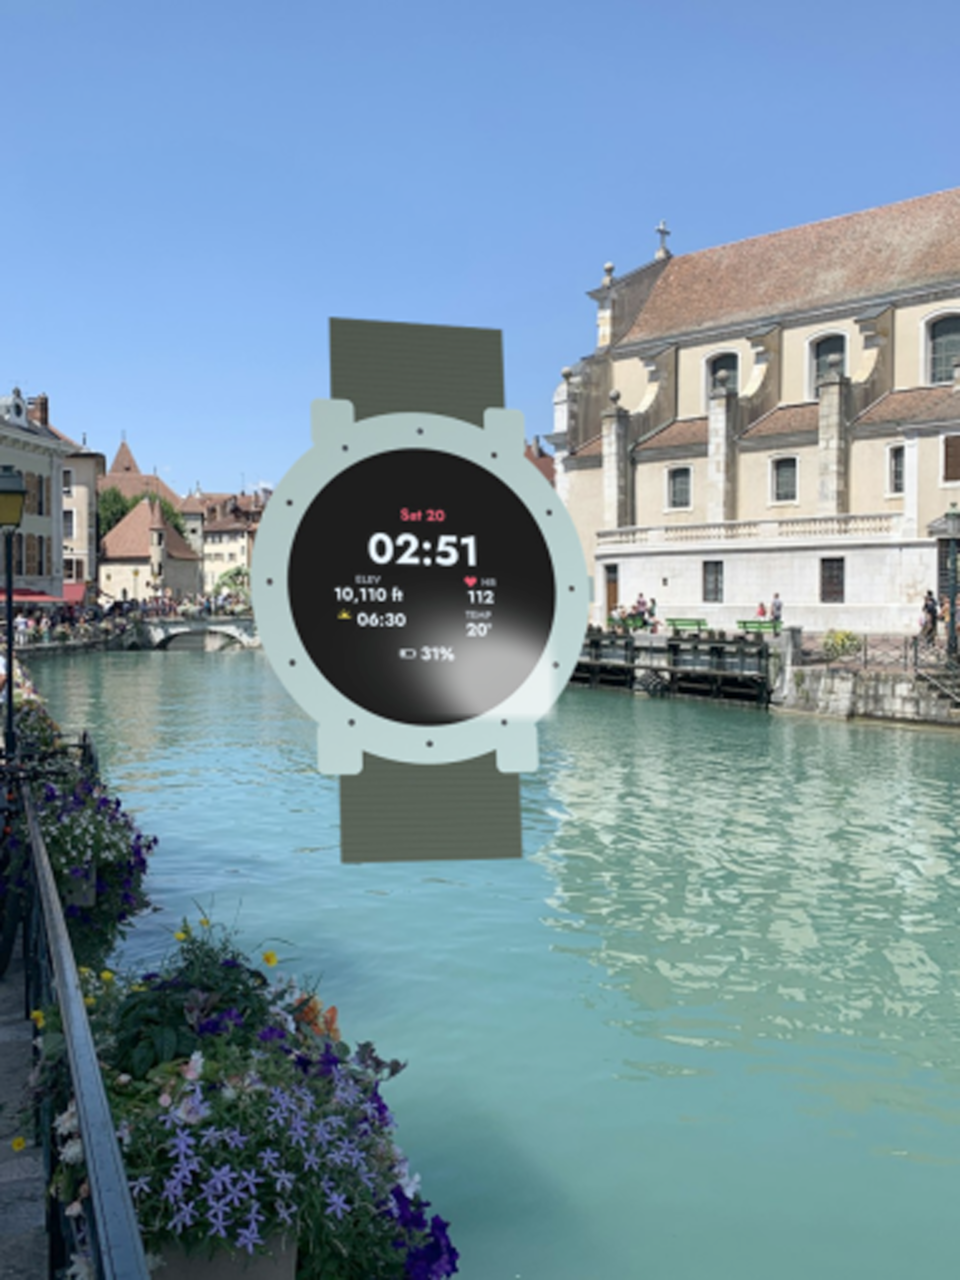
2:51
